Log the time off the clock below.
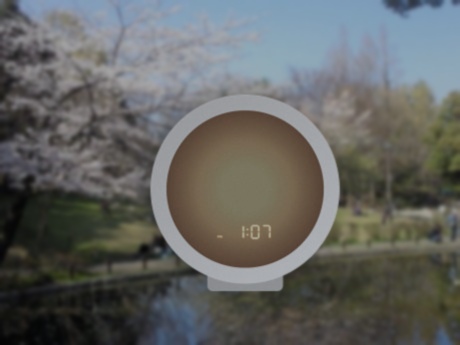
1:07
